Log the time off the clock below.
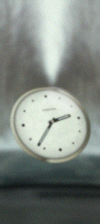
2:37
